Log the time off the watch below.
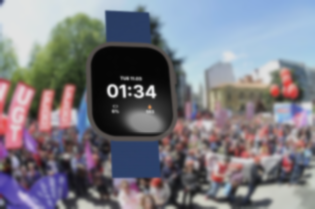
1:34
